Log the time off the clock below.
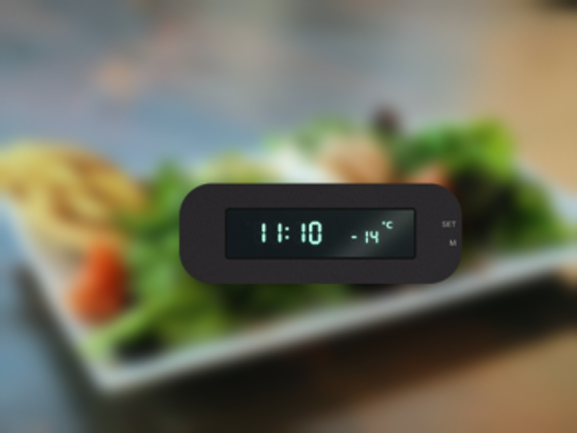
11:10
